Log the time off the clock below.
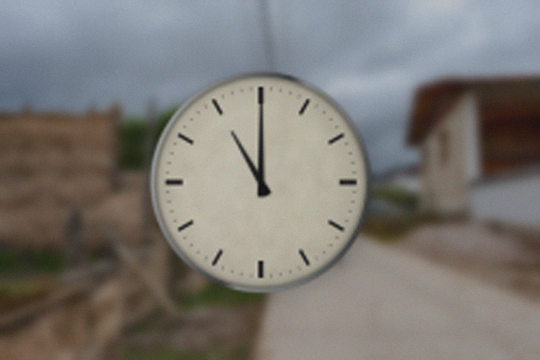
11:00
